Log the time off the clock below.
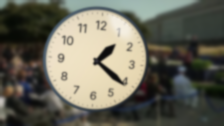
1:21
